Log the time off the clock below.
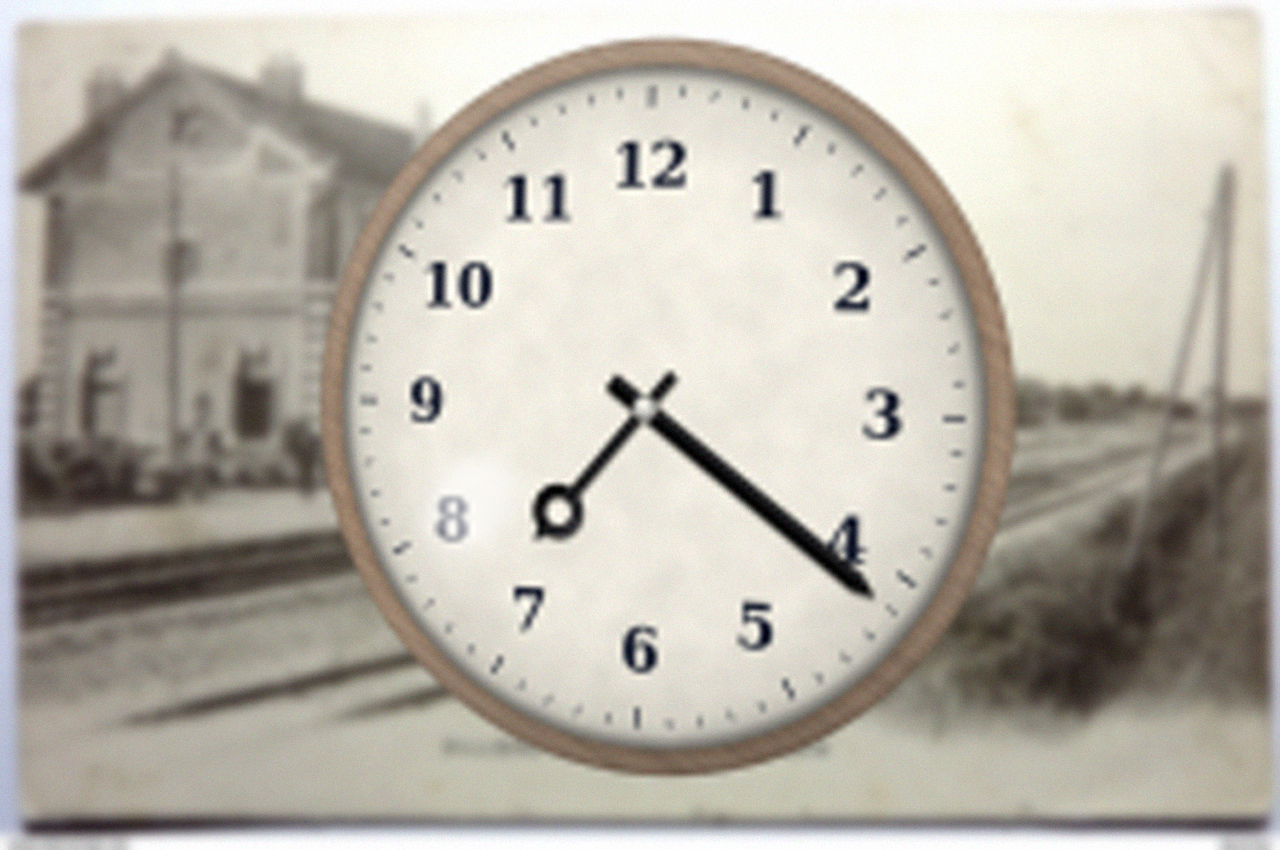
7:21
